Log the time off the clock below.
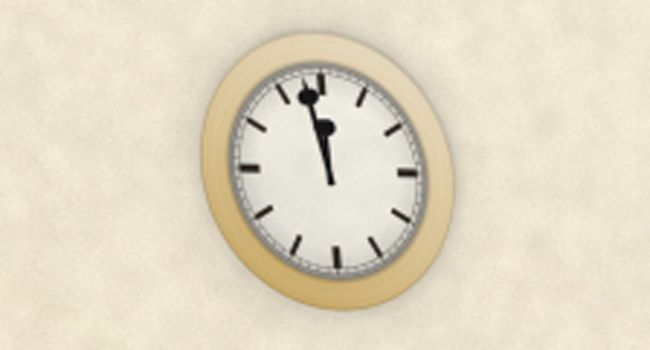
11:58
